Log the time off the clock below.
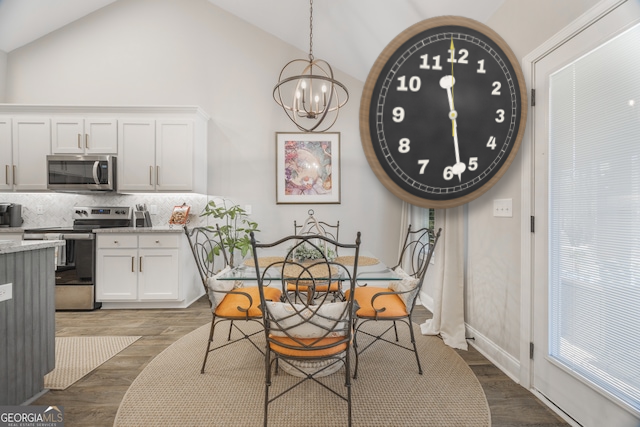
11:27:59
